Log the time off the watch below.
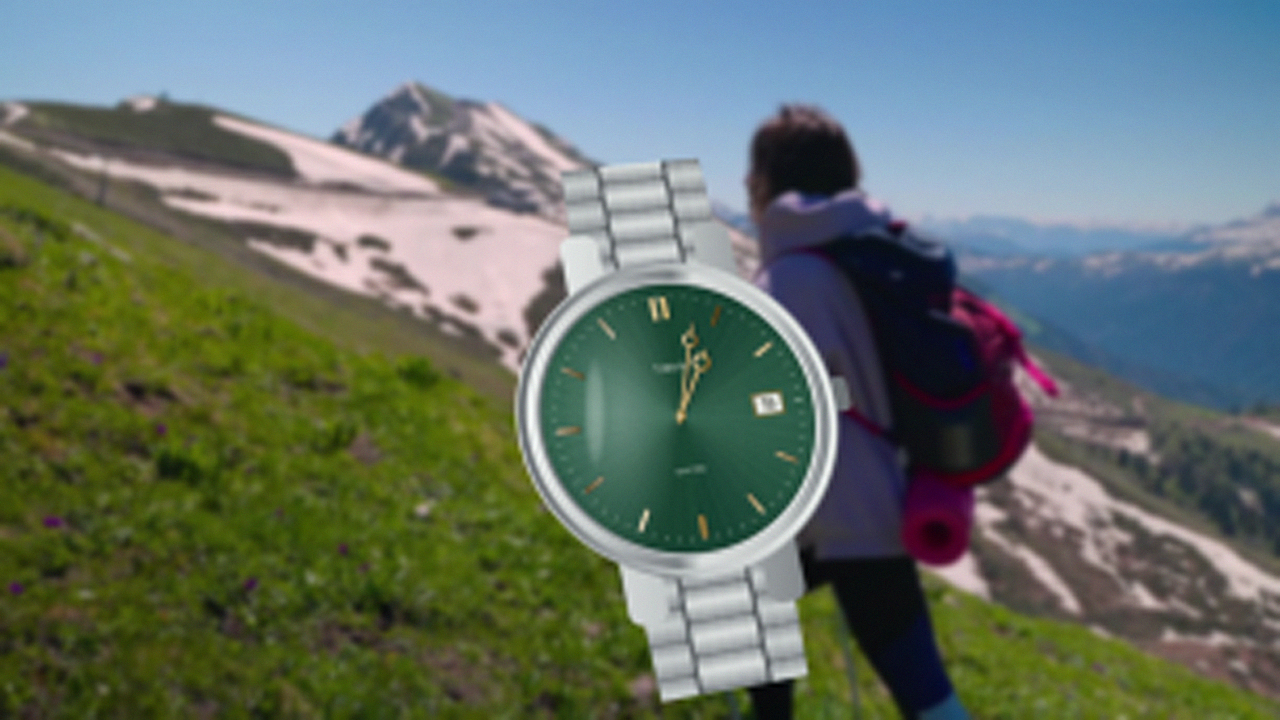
1:03
